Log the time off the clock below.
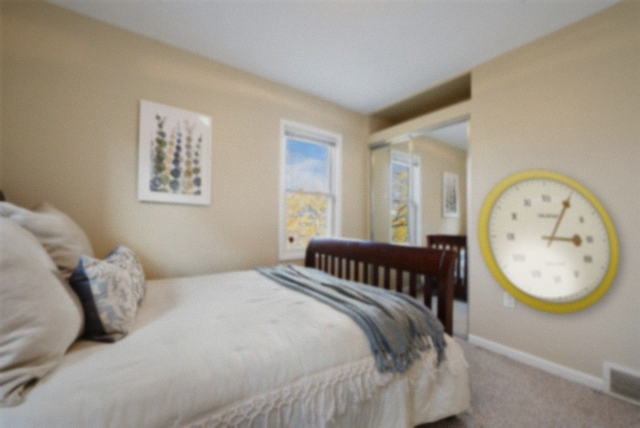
3:05
